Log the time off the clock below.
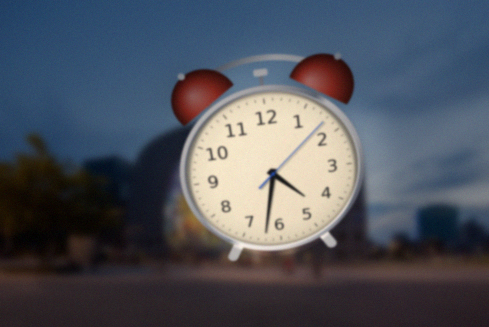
4:32:08
